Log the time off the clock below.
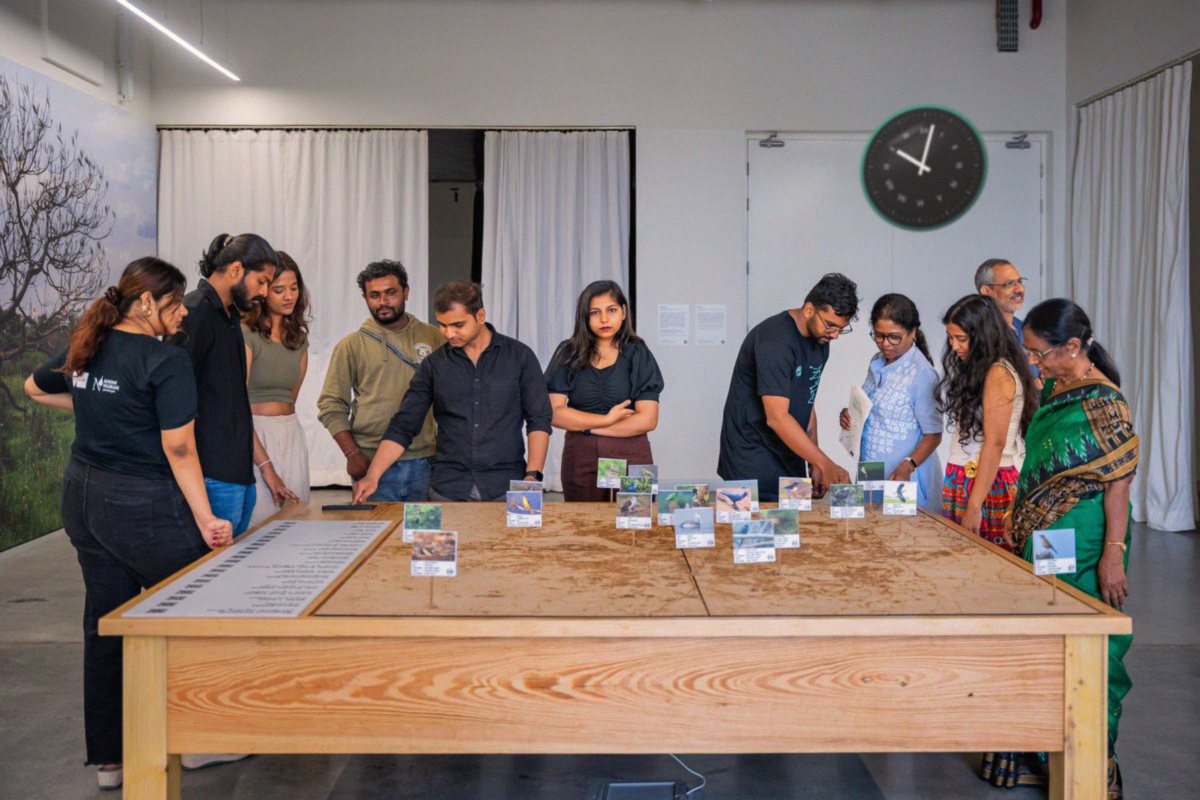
10:02
